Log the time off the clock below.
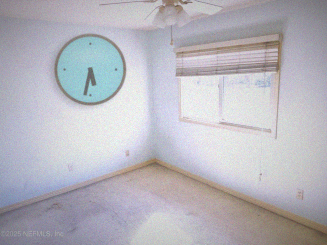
5:32
